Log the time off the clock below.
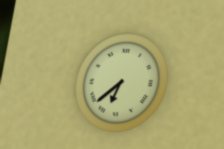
6:38
